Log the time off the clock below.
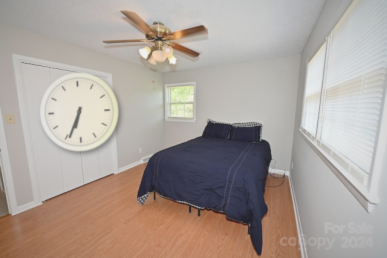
6:34
